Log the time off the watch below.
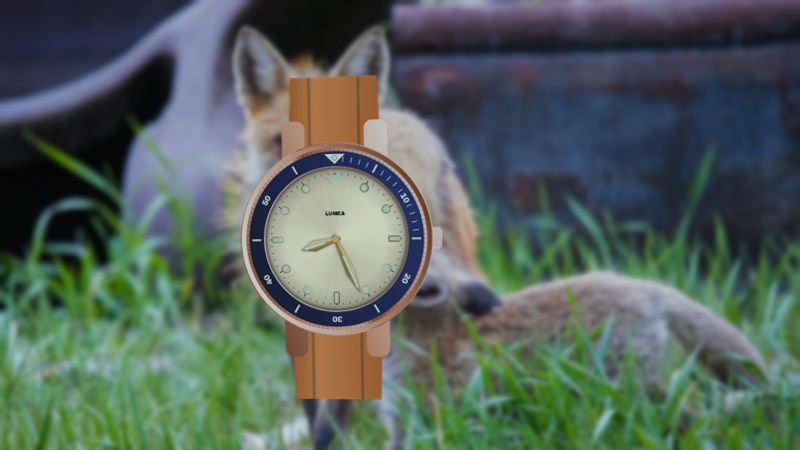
8:26
